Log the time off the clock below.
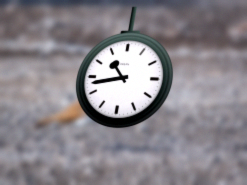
10:43
